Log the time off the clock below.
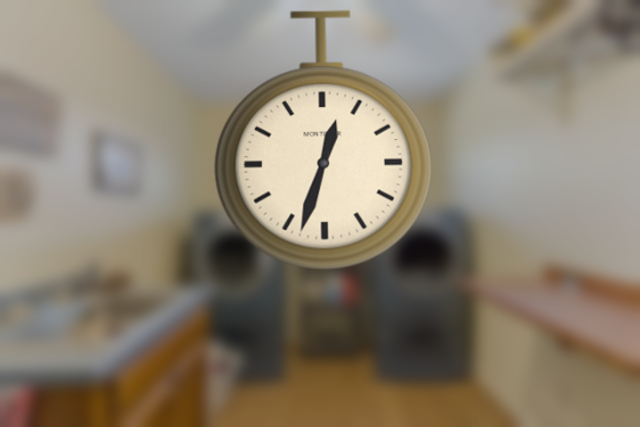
12:33
